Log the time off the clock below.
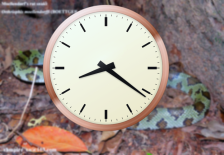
8:21
